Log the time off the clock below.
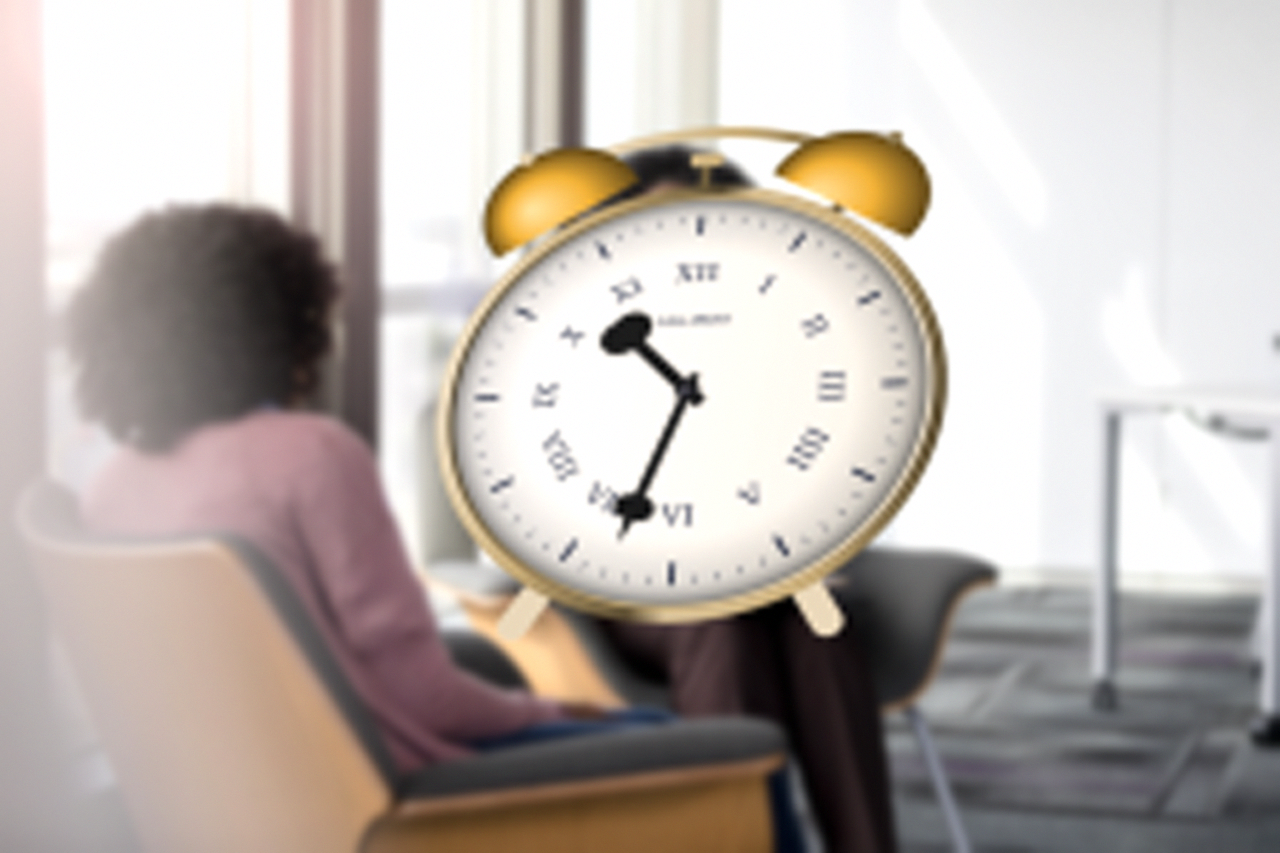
10:33
